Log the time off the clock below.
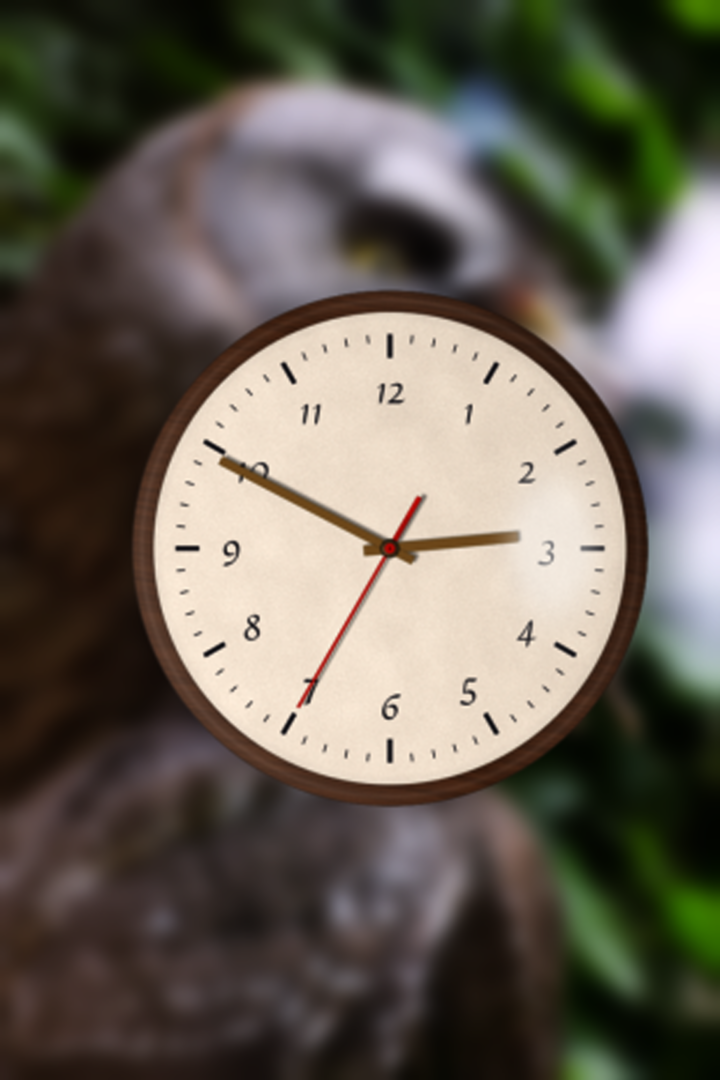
2:49:35
